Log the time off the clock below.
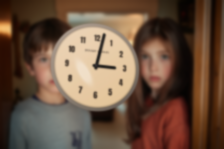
3:02
